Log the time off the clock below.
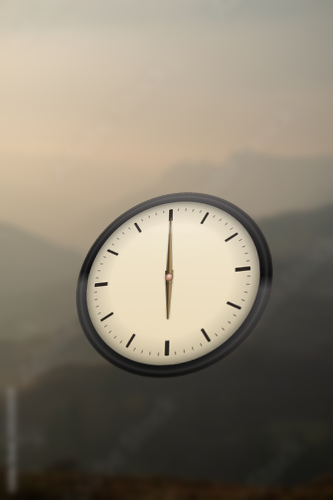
6:00
